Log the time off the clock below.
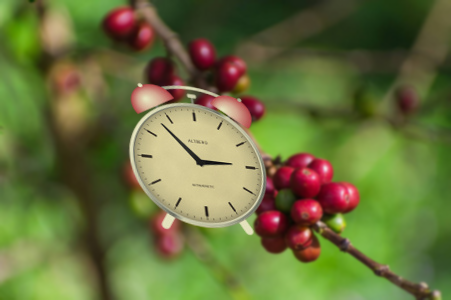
2:53
